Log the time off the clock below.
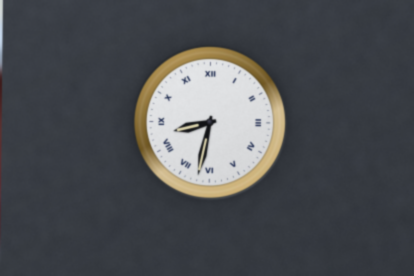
8:32
